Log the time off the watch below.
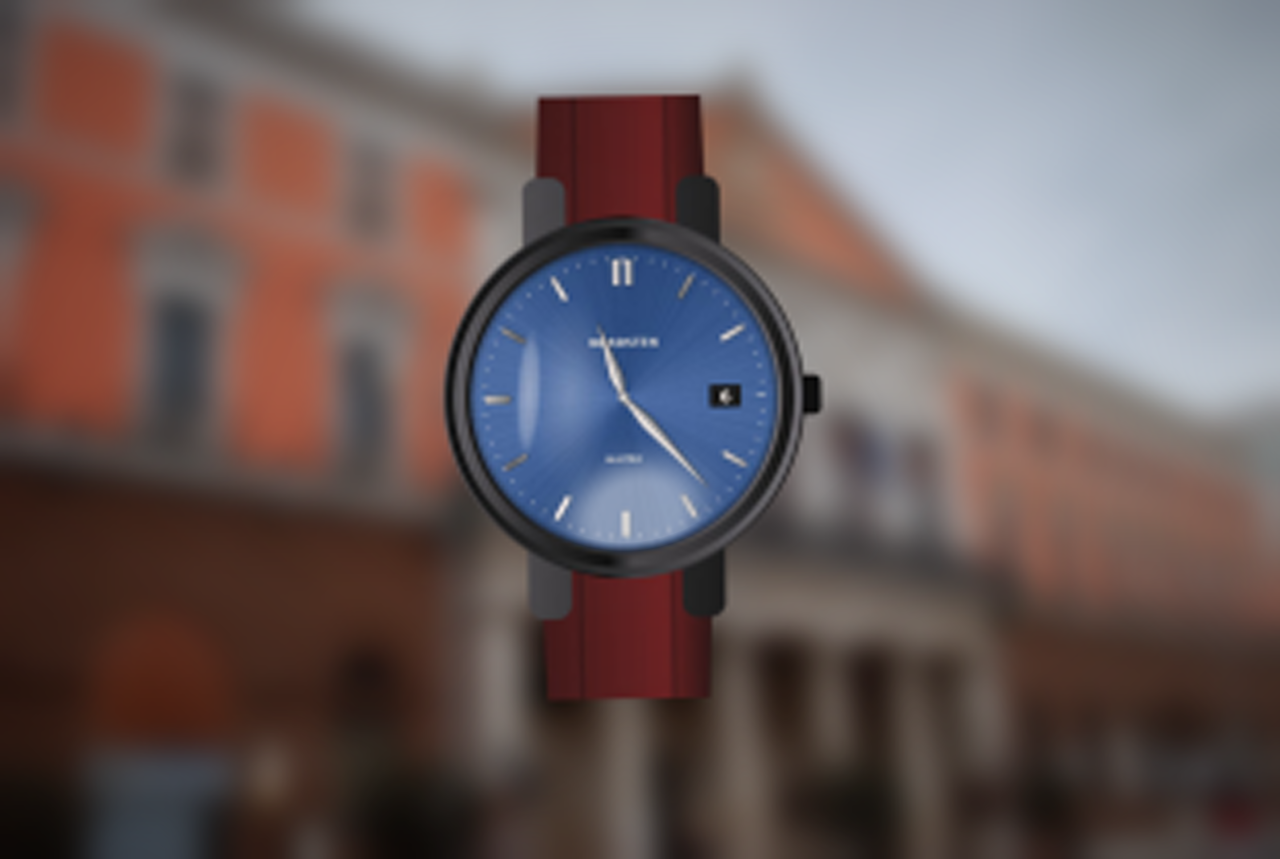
11:23
